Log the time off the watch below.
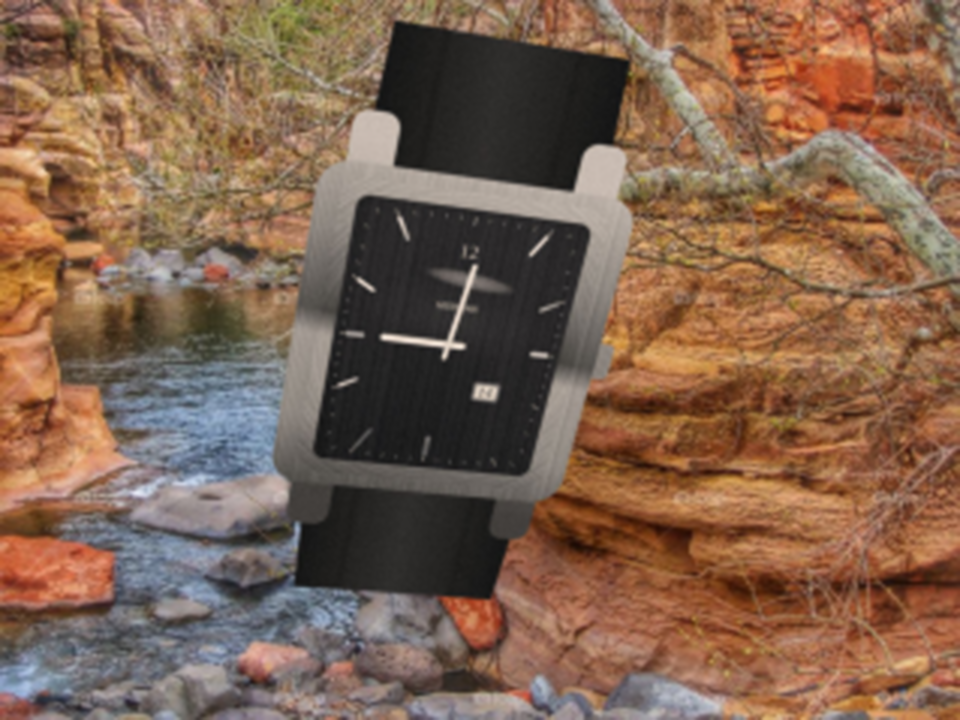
9:01
